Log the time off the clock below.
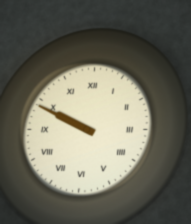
9:49
